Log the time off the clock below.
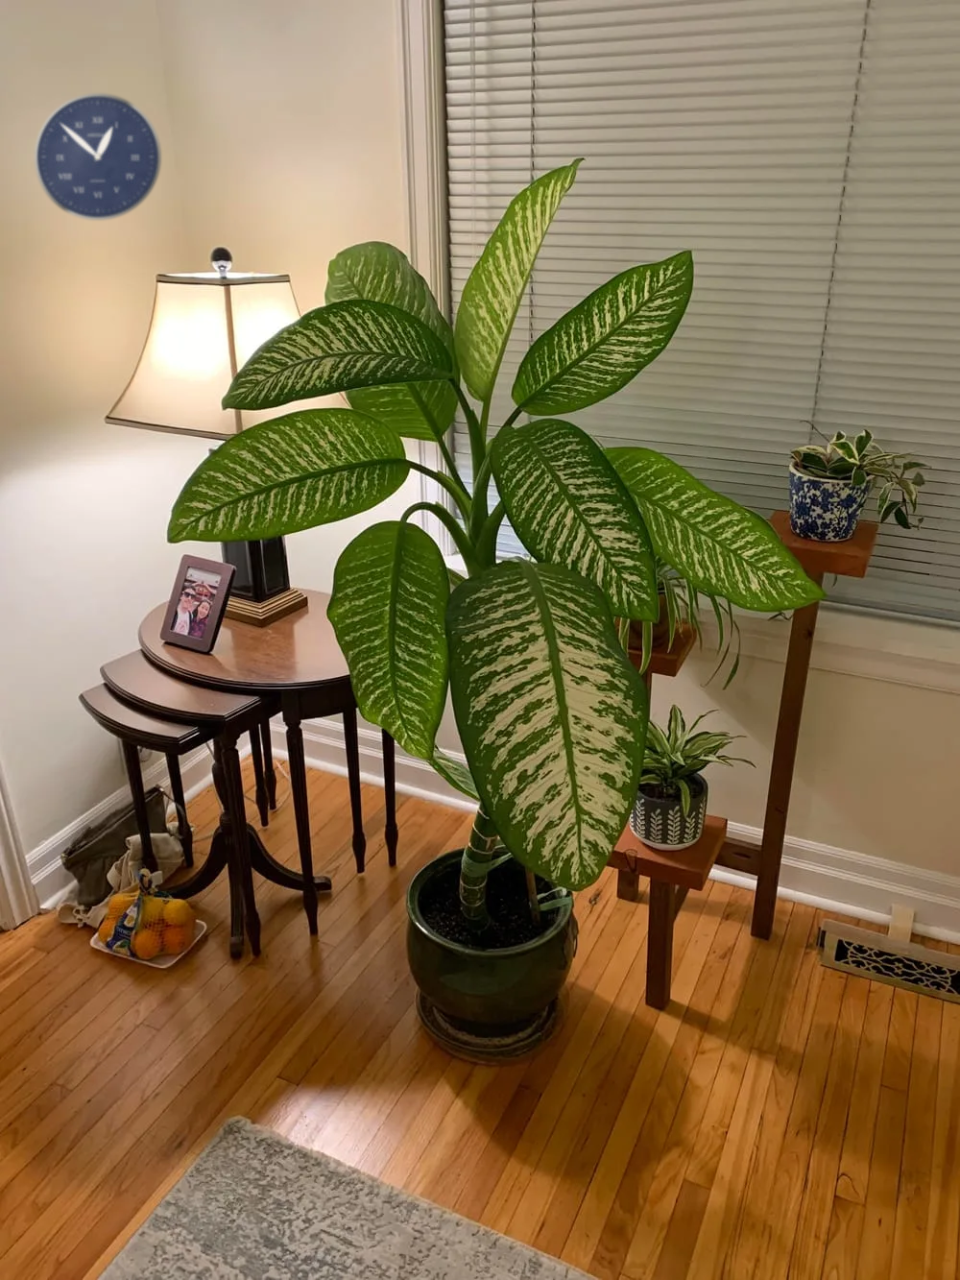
12:52
